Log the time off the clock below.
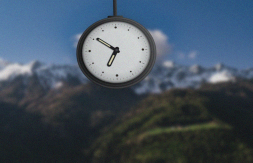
6:51
